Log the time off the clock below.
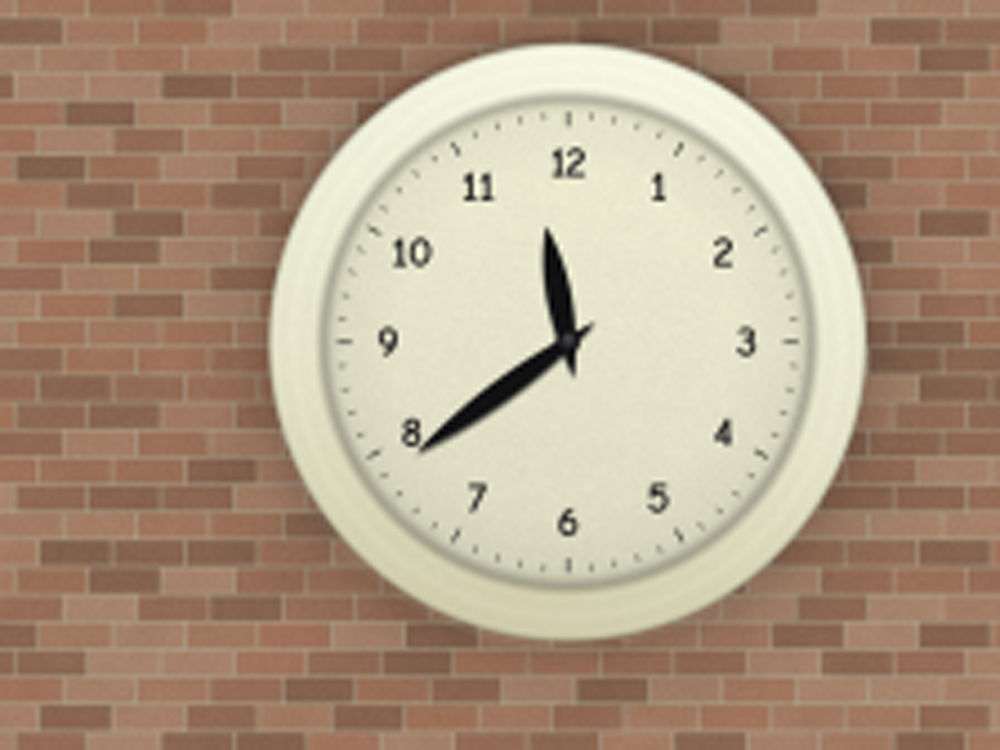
11:39
